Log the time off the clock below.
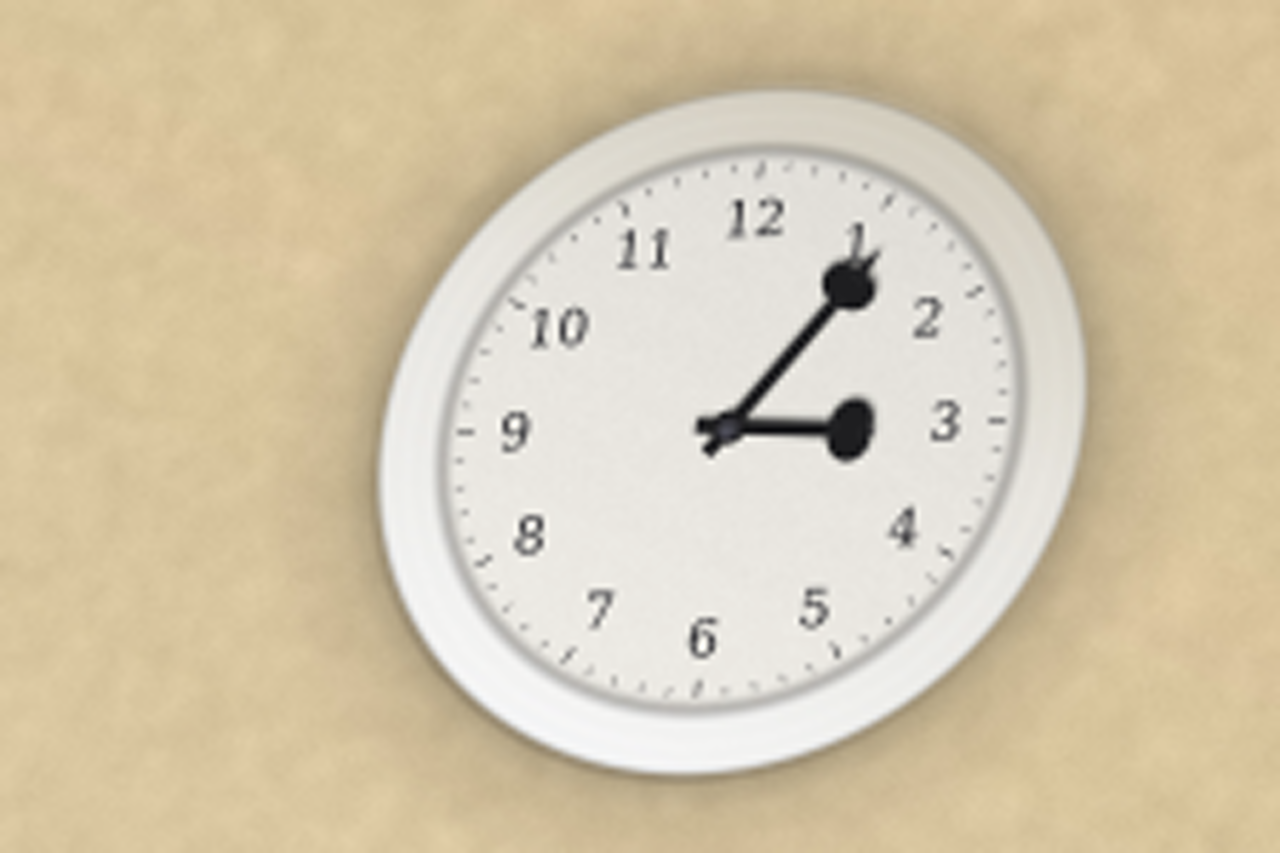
3:06
